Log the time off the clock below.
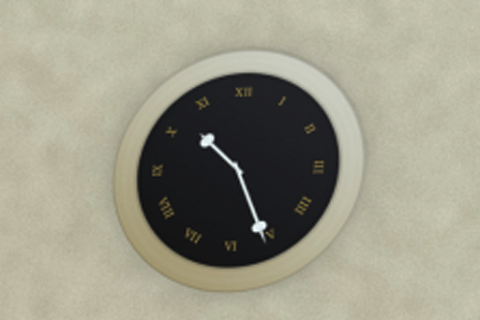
10:26
